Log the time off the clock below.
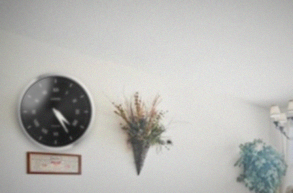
4:25
